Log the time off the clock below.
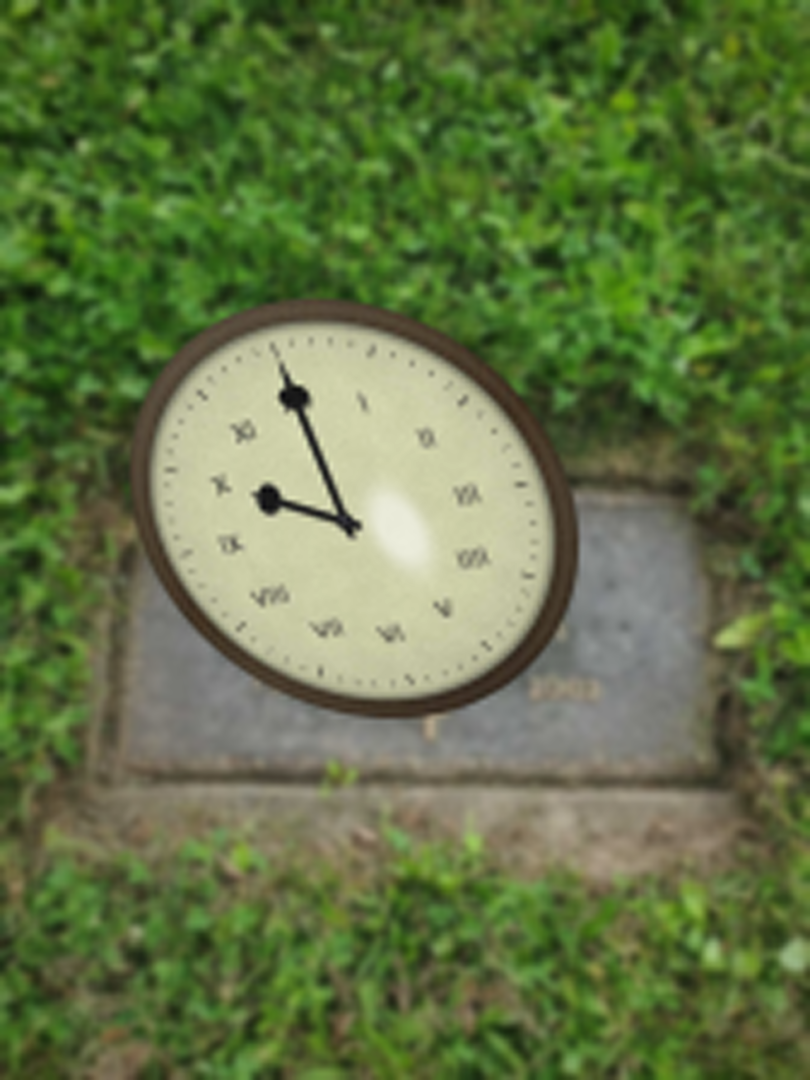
10:00
